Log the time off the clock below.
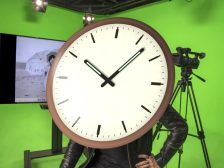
10:07
